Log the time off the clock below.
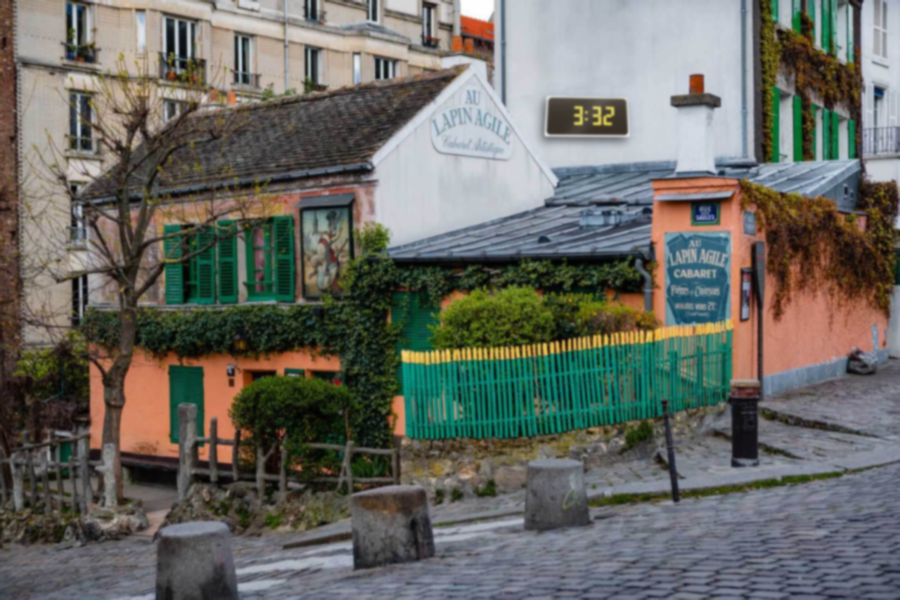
3:32
